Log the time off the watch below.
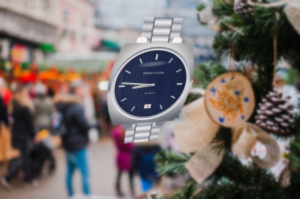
8:46
